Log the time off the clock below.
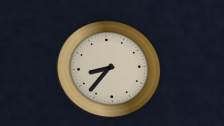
8:37
